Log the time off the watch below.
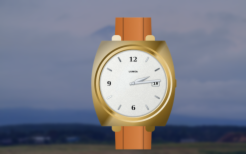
2:14
